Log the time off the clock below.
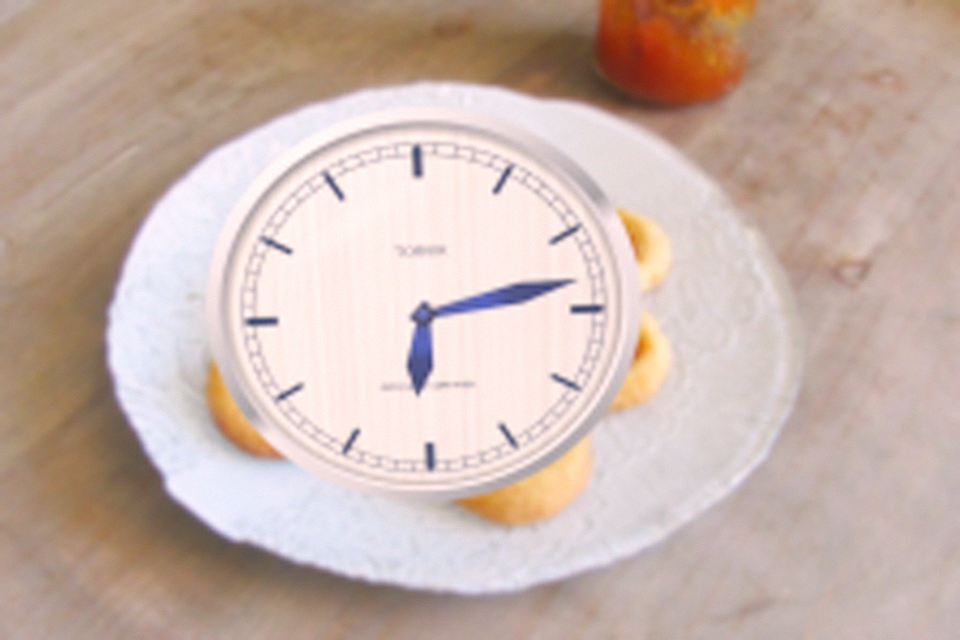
6:13
